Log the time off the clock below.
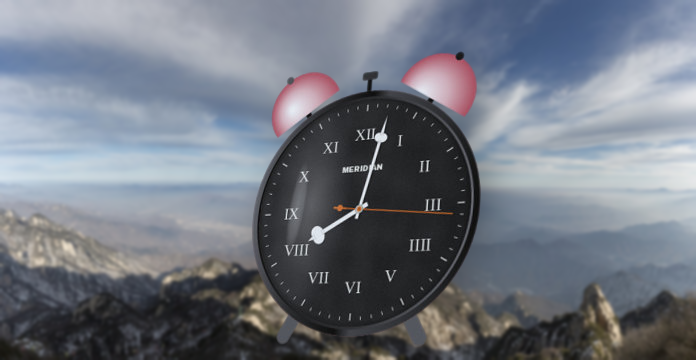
8:02:16
